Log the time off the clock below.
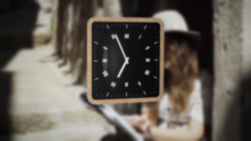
6:56
